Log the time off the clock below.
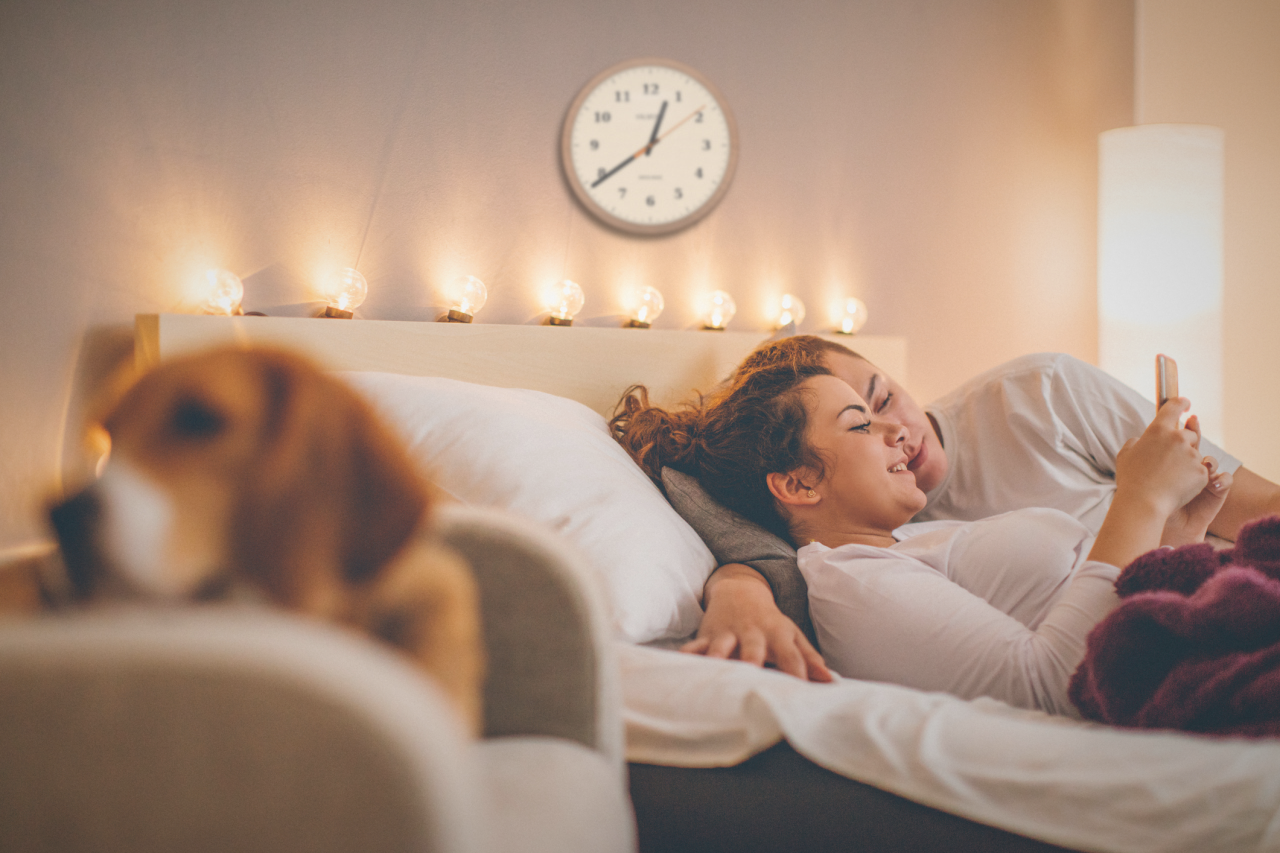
12:39:09
